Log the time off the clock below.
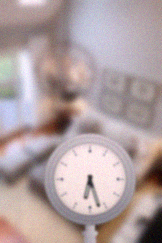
6:27
